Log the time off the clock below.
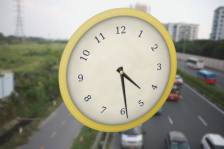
4:29
